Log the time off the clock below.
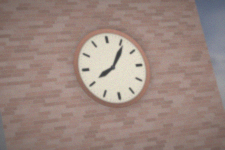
8:06
